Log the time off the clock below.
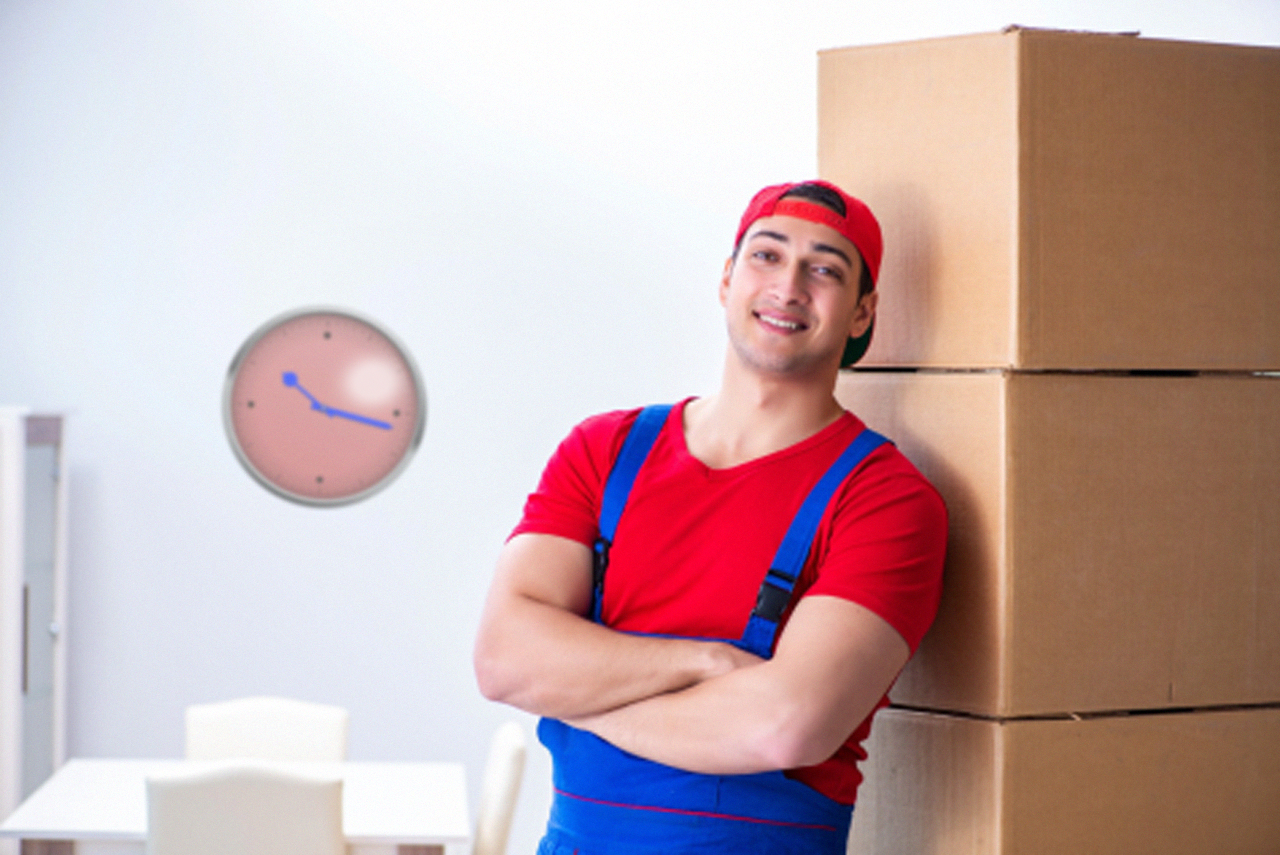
10:17
